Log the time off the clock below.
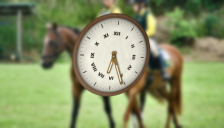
6:26
